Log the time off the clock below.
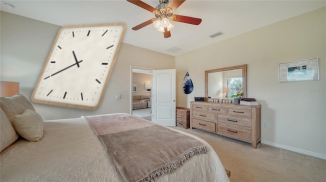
10:40
